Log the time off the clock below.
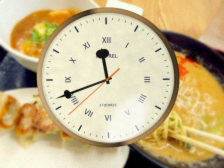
11:41:38
